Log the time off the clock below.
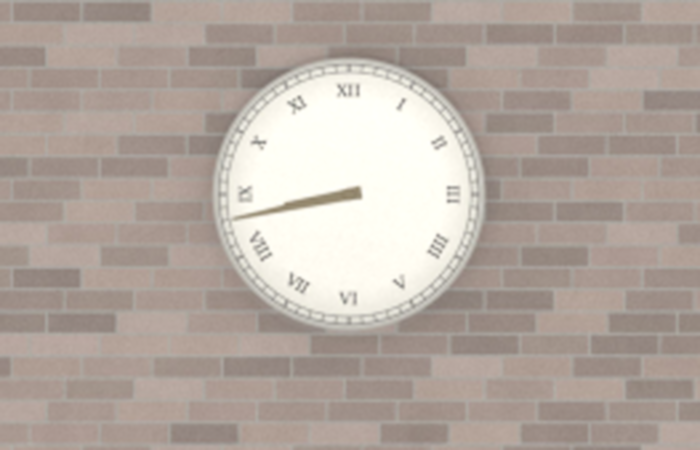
8:43
